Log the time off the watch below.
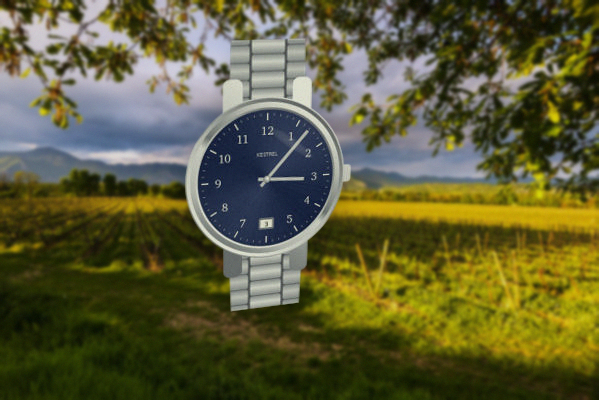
3:07
